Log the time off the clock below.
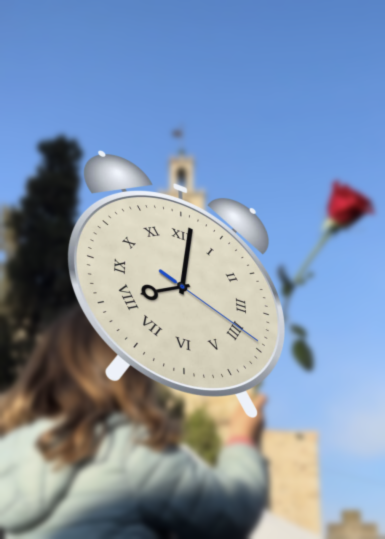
8:01:19
